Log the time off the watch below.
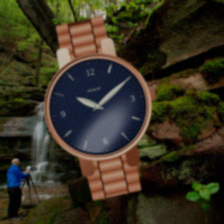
10:10
